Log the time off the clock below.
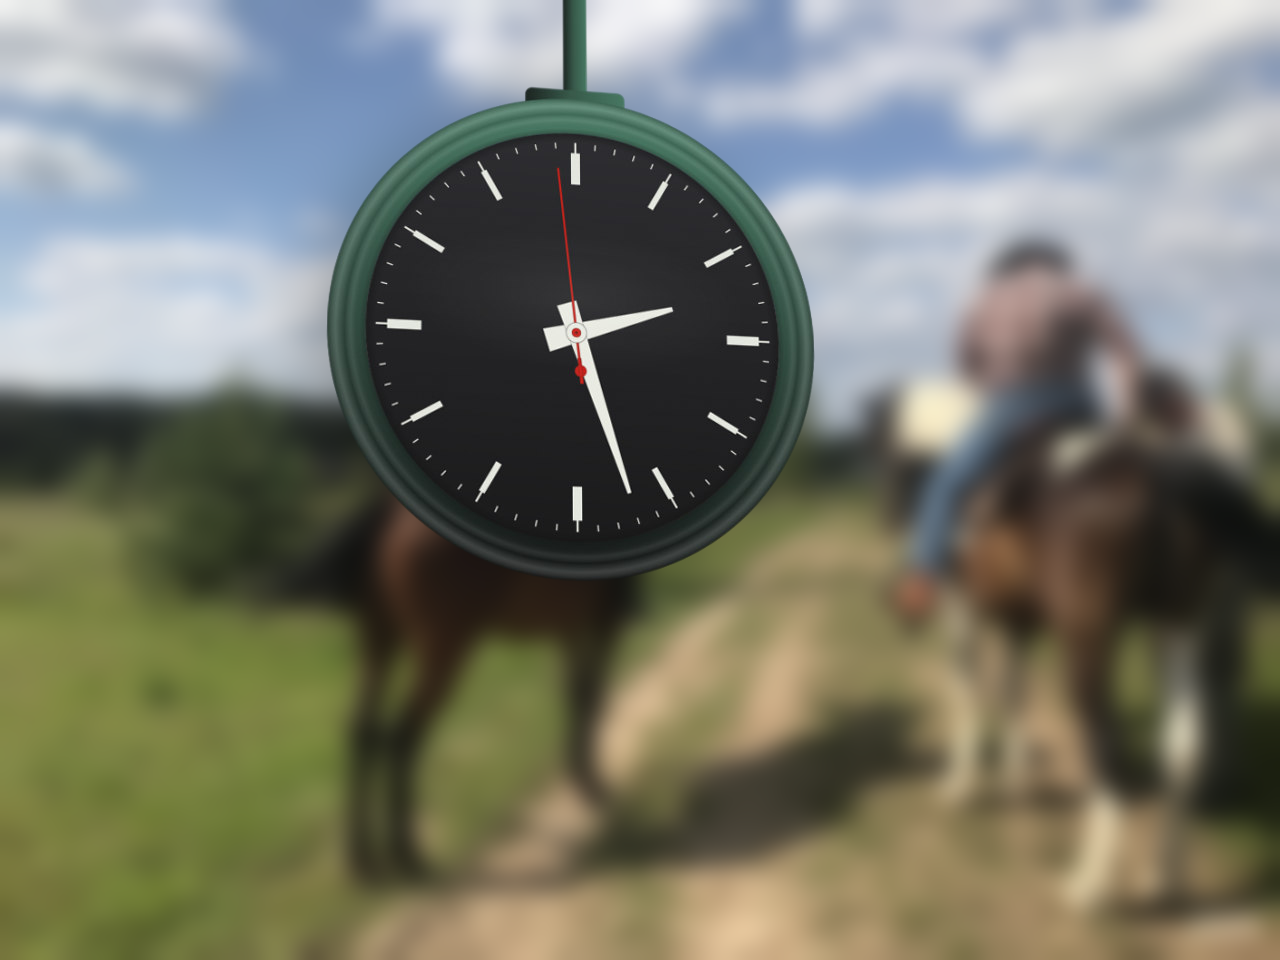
2:26:59
